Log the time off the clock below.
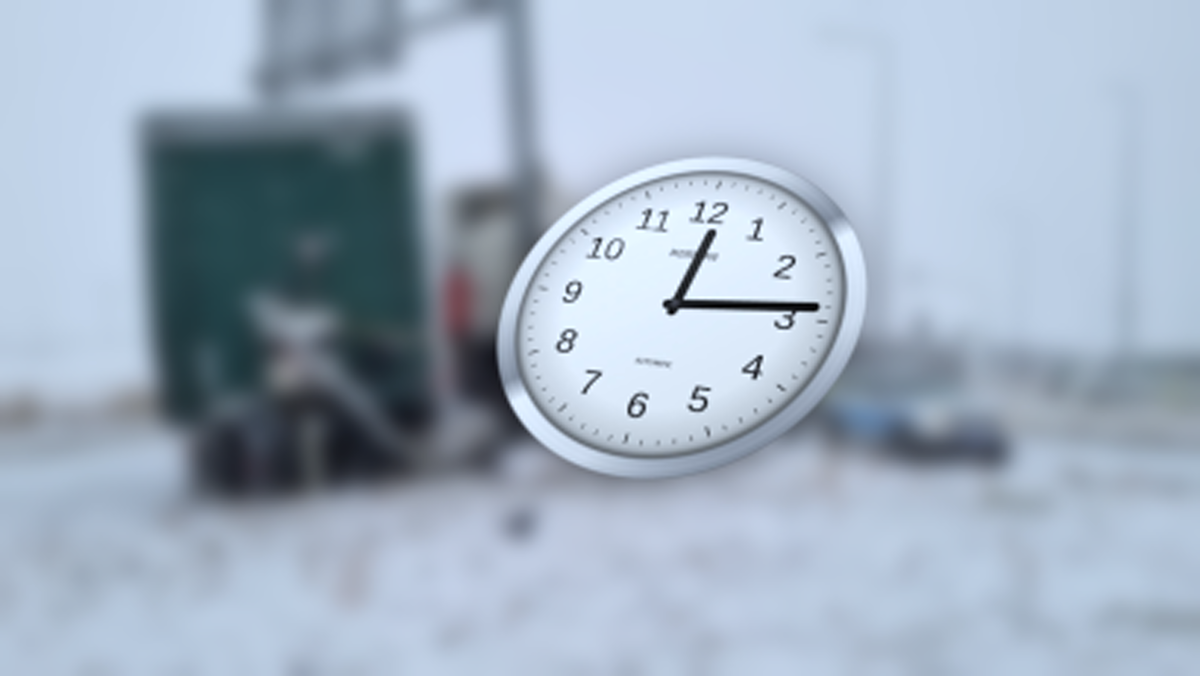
12:14
